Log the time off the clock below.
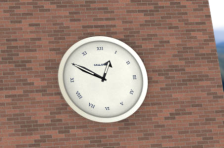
12:50
